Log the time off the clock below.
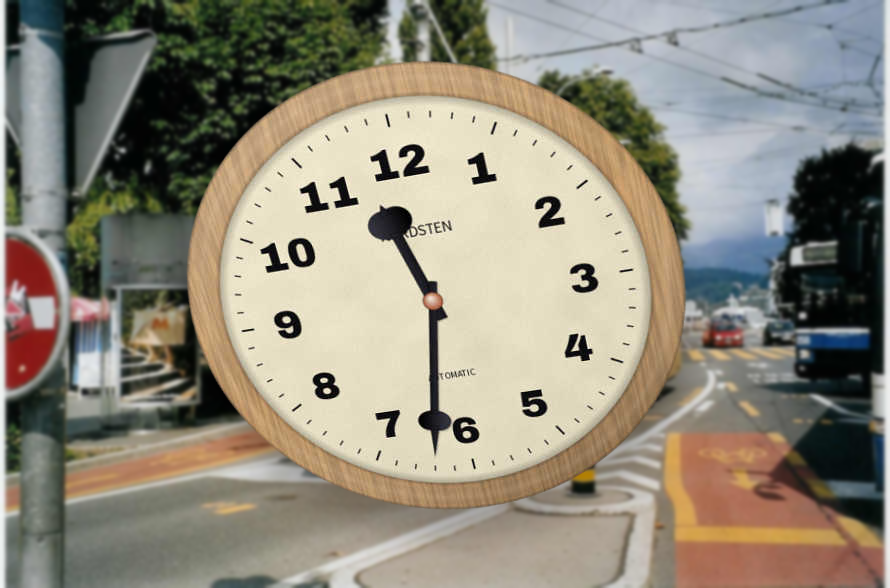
11:32
